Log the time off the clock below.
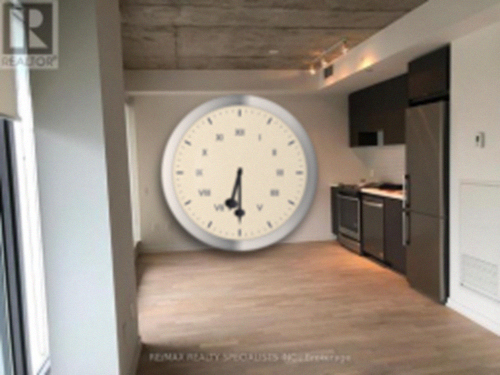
6:30
